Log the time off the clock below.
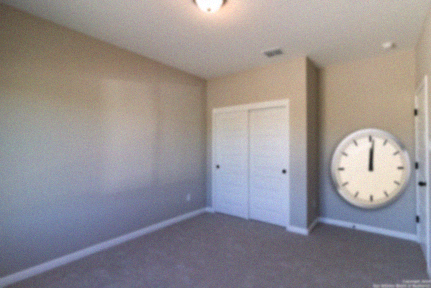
12:01
